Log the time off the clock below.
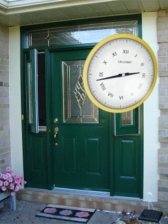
2:43
